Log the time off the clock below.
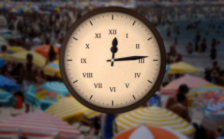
12:14
